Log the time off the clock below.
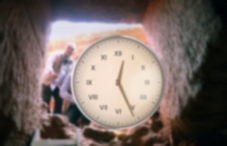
12:26
